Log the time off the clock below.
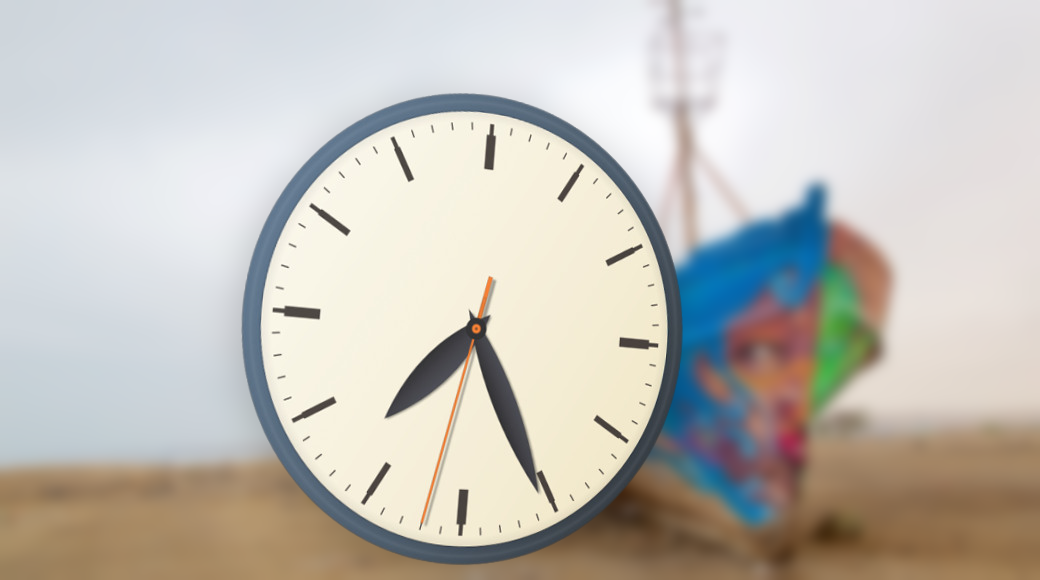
7:25:32
